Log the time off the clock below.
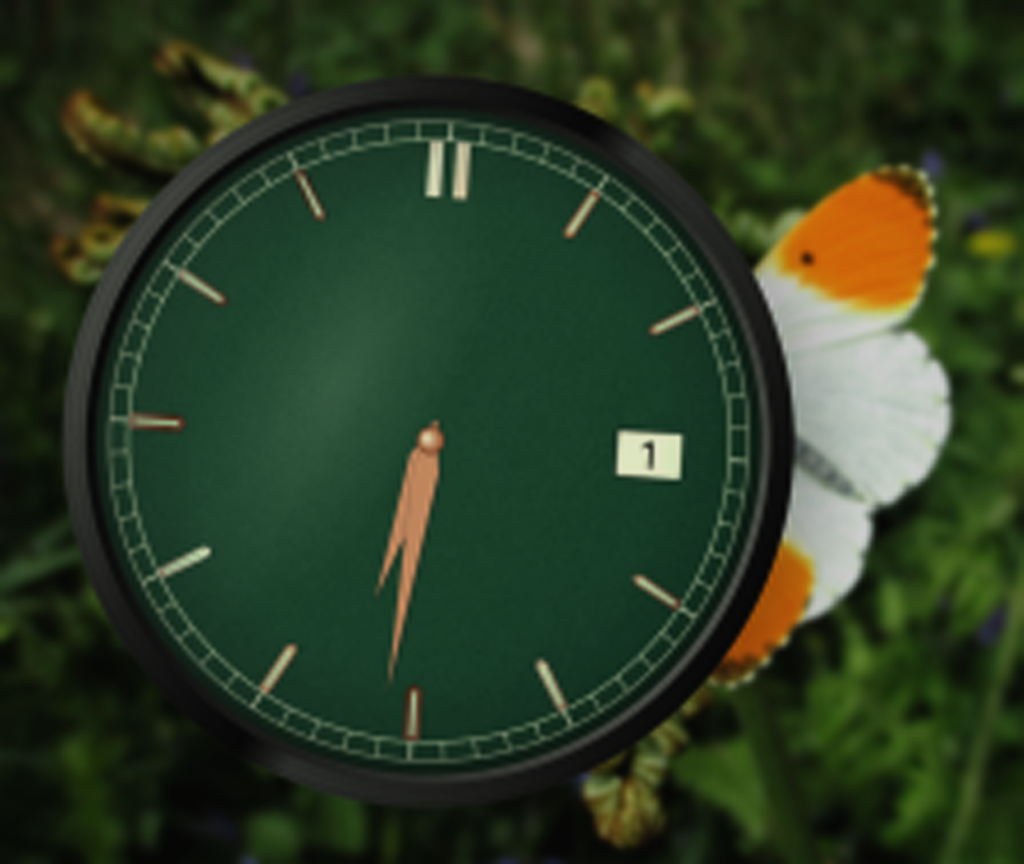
6:31
